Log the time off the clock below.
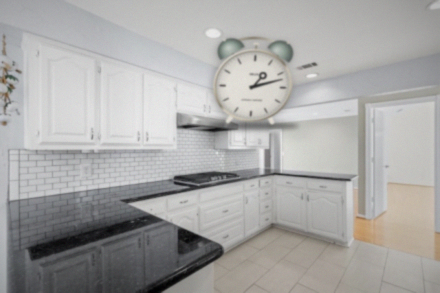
1:12
